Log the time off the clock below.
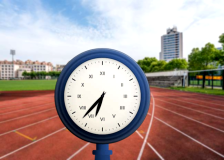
6:37
